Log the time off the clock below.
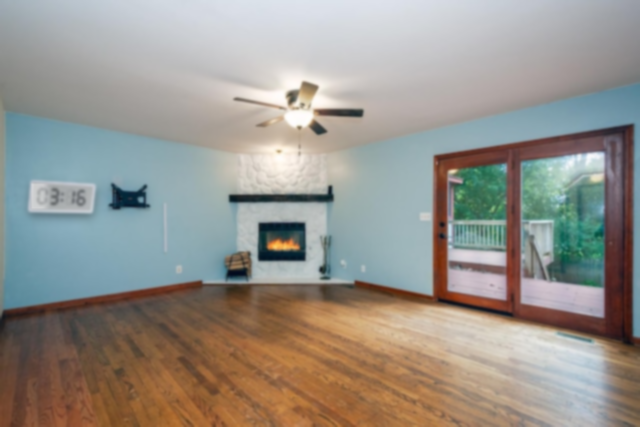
3:16
